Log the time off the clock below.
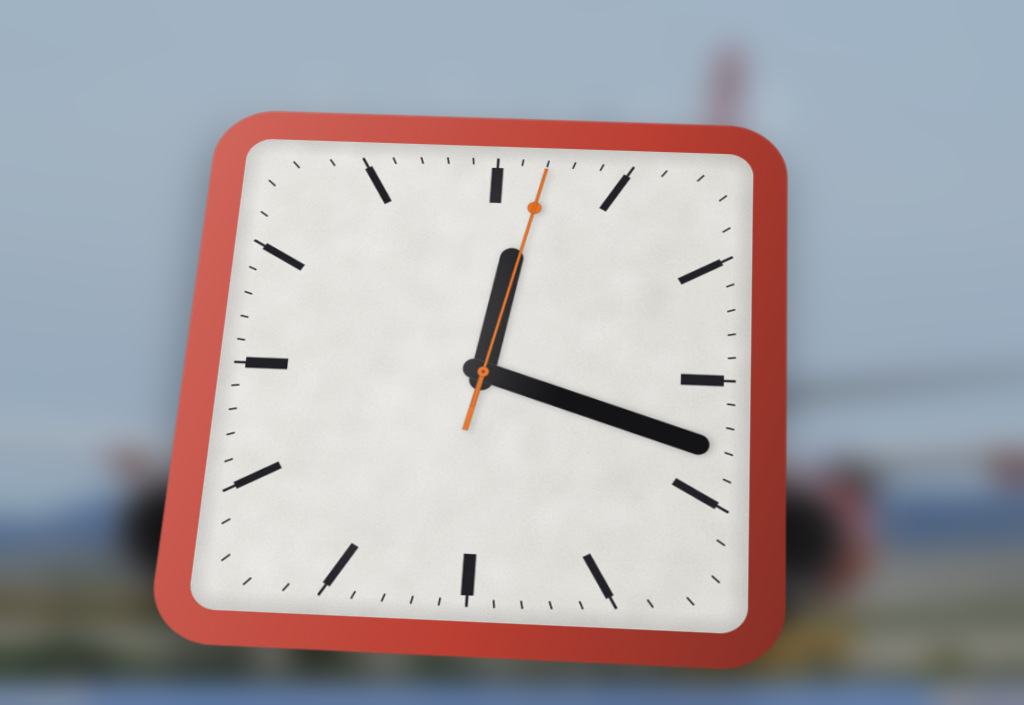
12:18:02
